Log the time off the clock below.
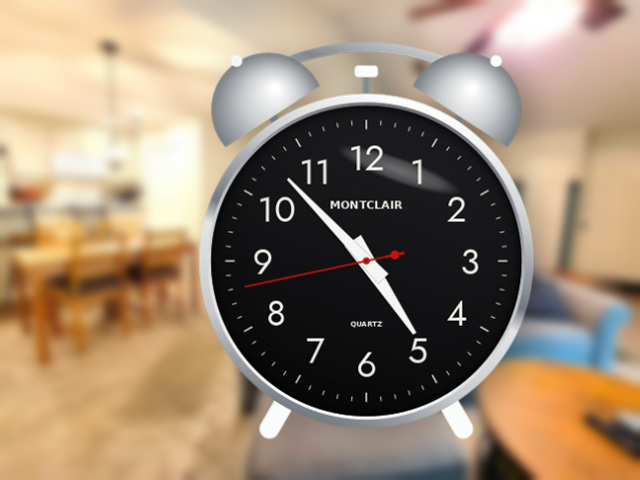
4:52:43
